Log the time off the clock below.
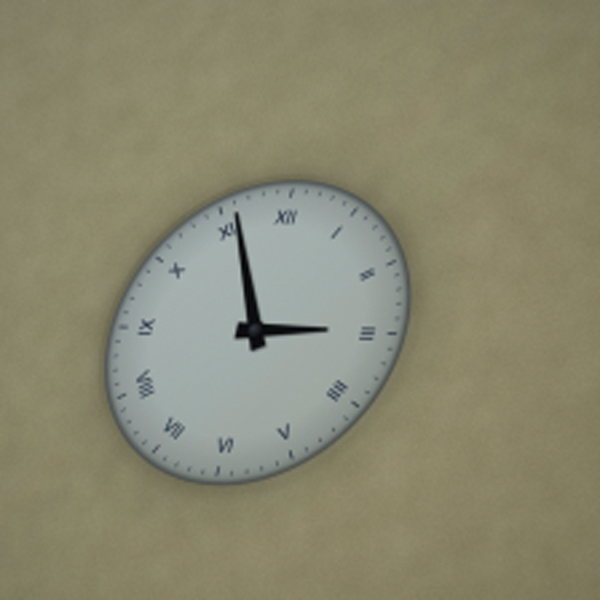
2:56
